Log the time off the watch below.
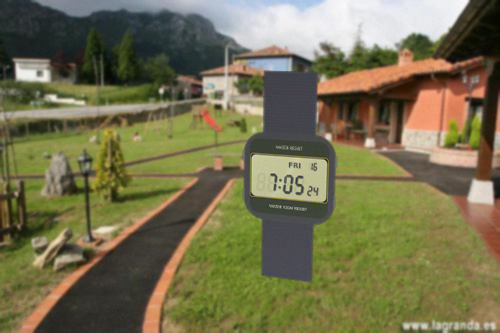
7:05:24
